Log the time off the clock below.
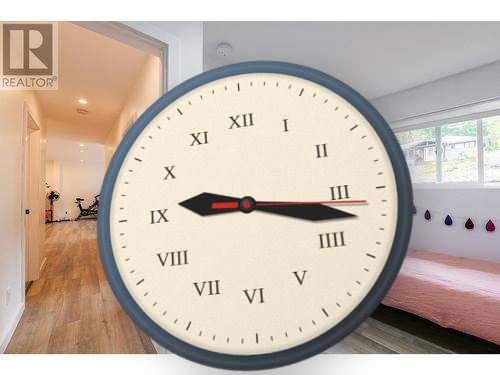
9:17:16
